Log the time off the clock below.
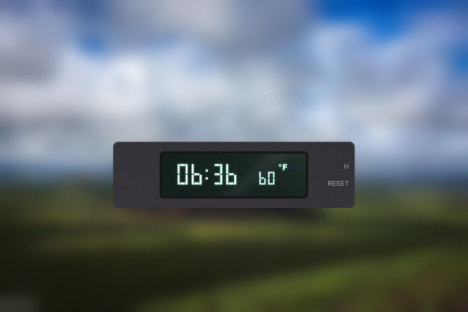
6:36
